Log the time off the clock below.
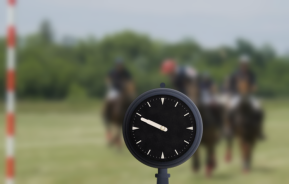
9:49
